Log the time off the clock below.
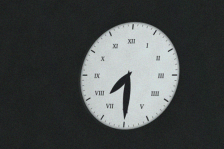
7:30
